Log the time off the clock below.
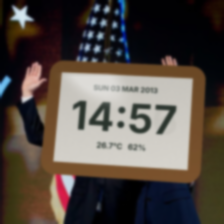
14:57
